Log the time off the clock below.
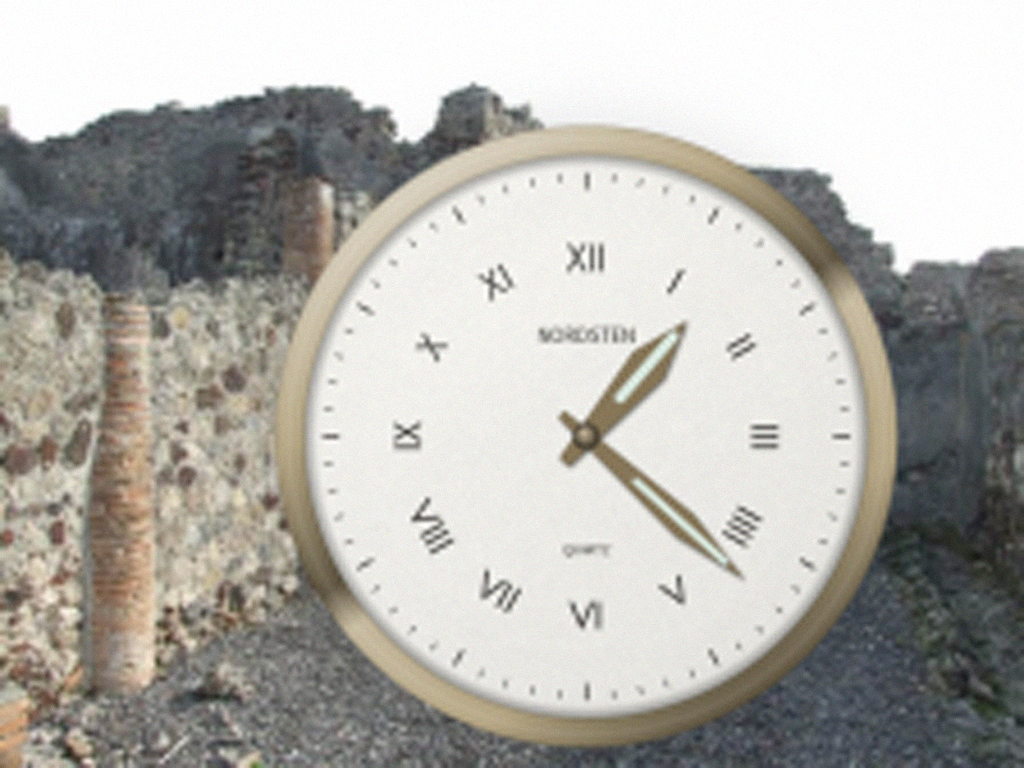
1:22
